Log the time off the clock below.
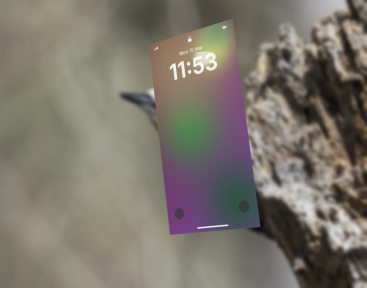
11:53
